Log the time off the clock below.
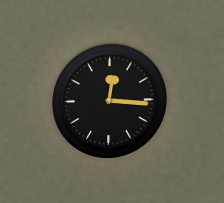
12:16
